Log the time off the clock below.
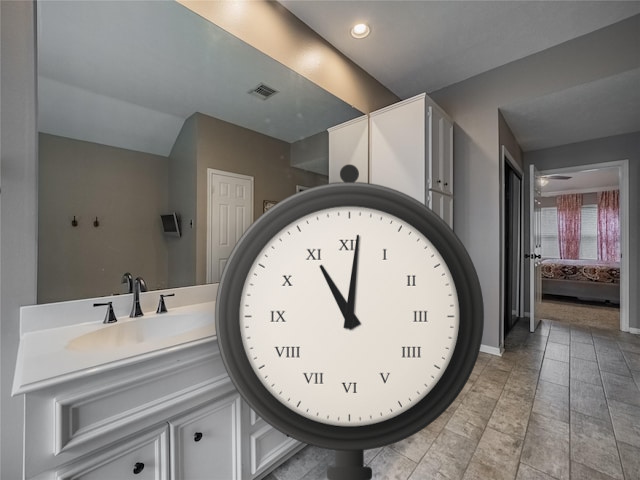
11:01
